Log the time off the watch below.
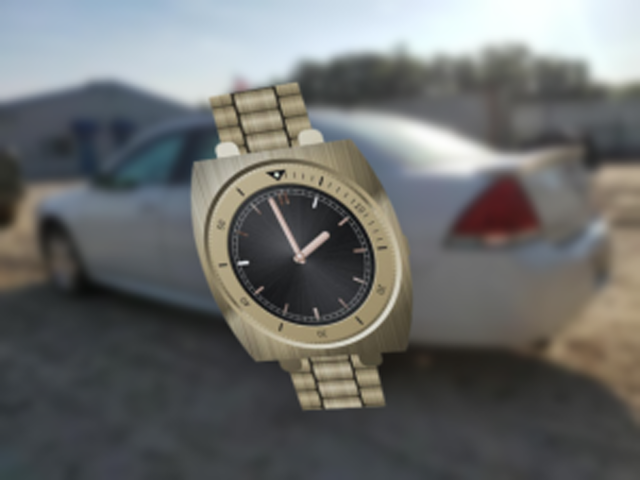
1:58
